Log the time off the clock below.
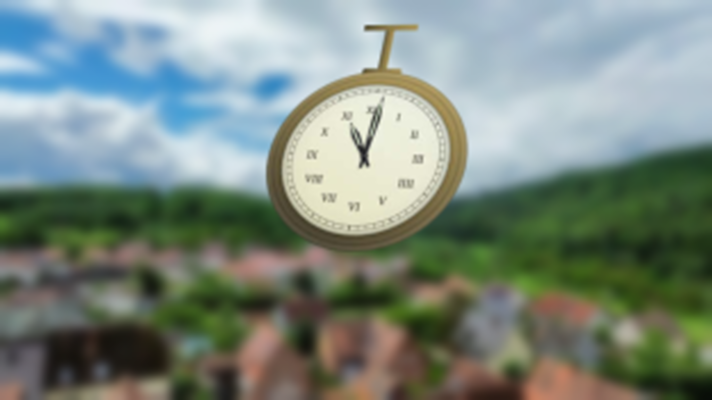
11:01
